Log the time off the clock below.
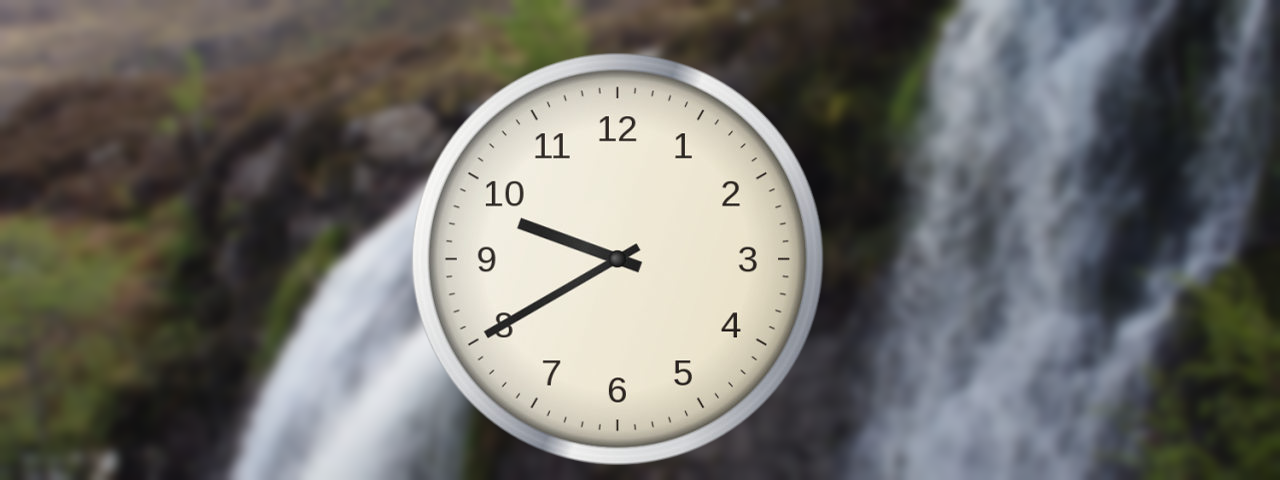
9:40
